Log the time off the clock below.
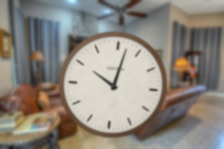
10:02
